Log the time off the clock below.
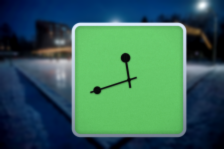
11:42
